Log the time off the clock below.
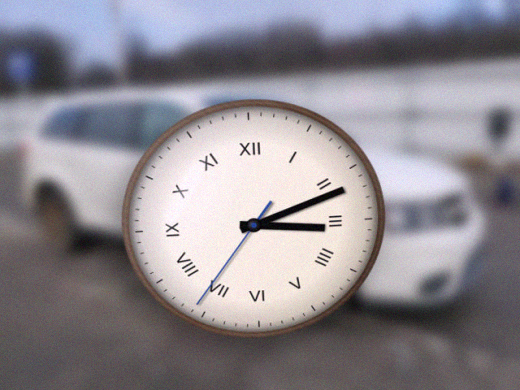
3:11:36
